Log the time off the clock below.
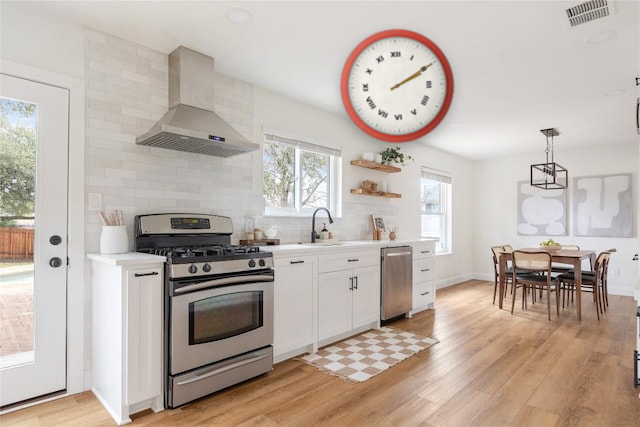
2:10
